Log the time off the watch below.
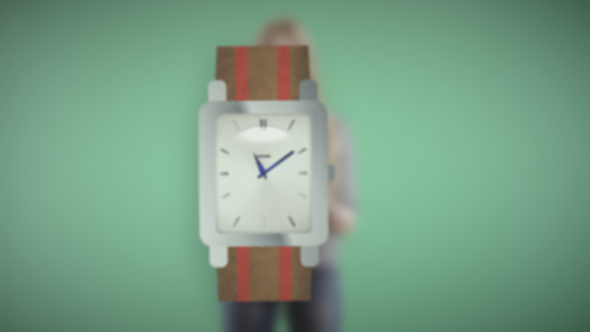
11:09
